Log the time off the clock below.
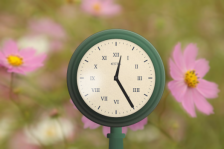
12:25
